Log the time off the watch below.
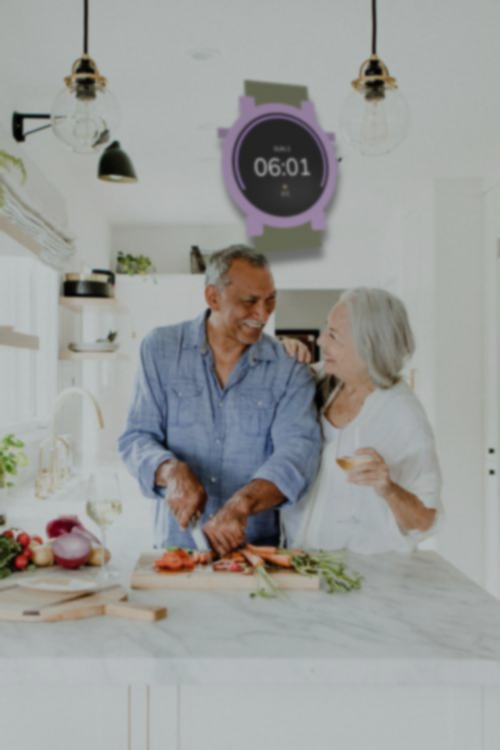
6:01
